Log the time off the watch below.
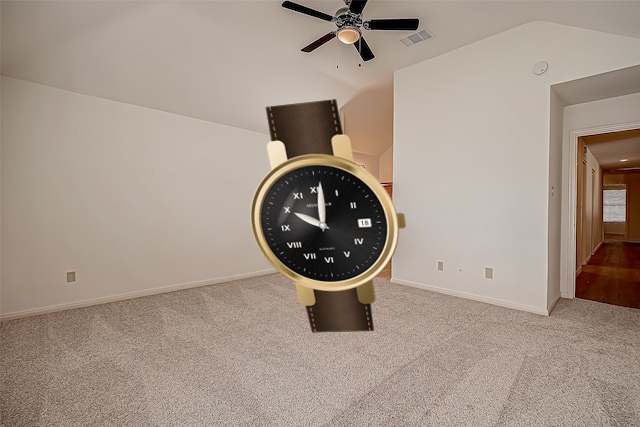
10:01
